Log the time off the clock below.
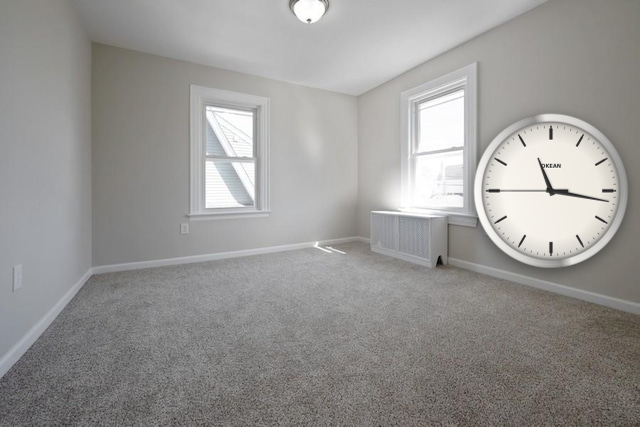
11:16:45
